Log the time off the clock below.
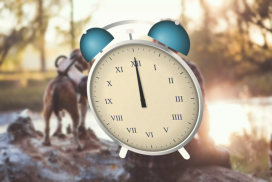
12:00
